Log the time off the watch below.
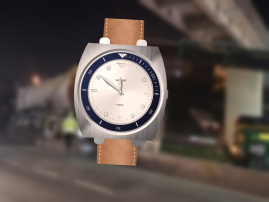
11:51
